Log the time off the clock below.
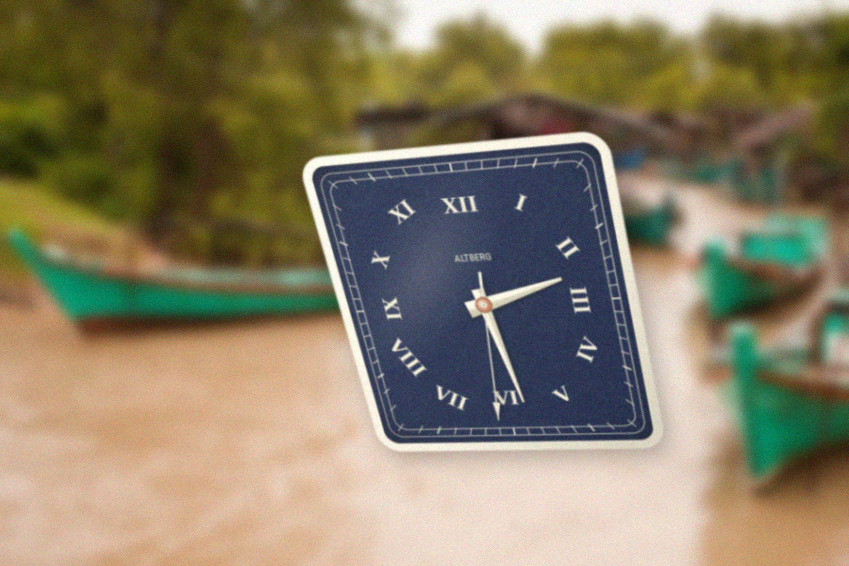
2:28:31
